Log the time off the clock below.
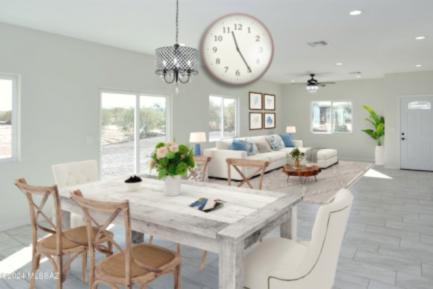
11:25
